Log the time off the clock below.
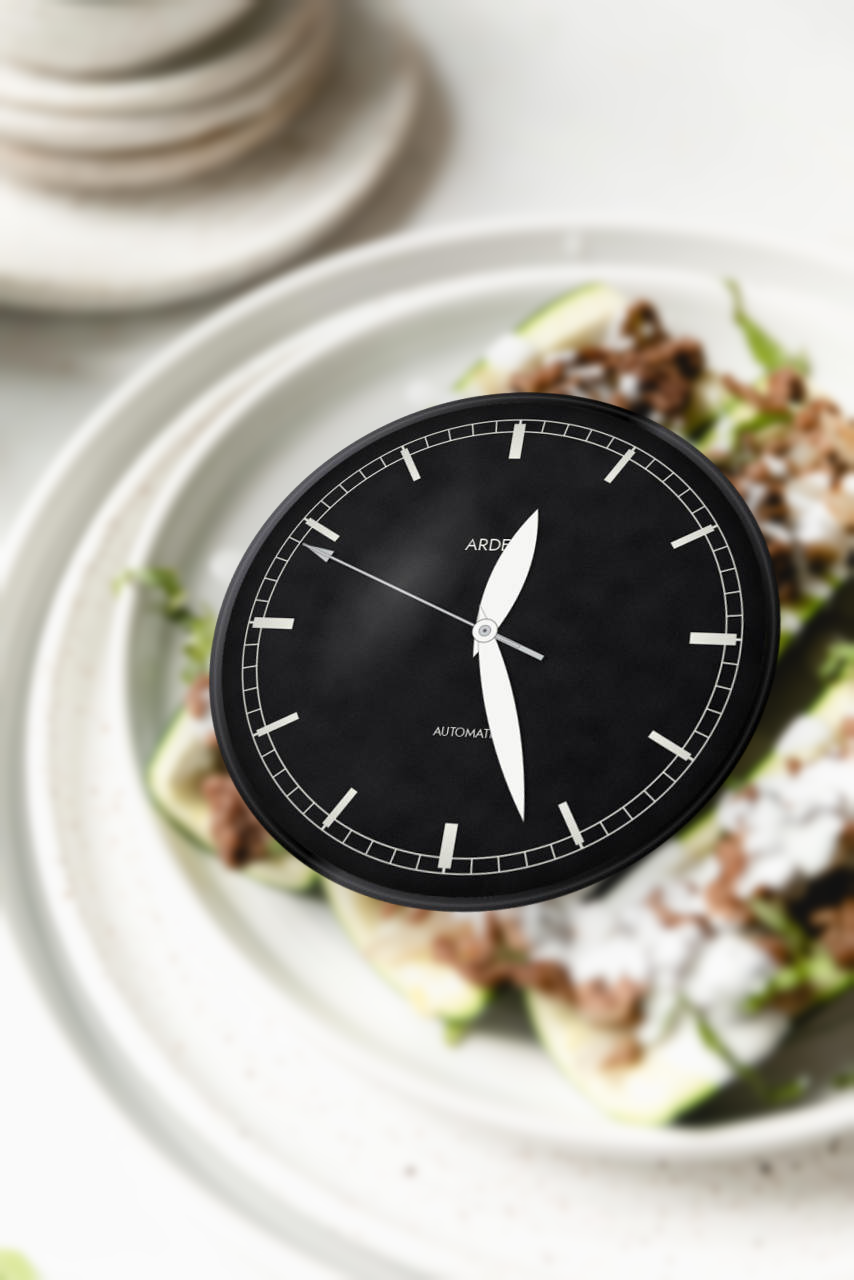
12:26:49
